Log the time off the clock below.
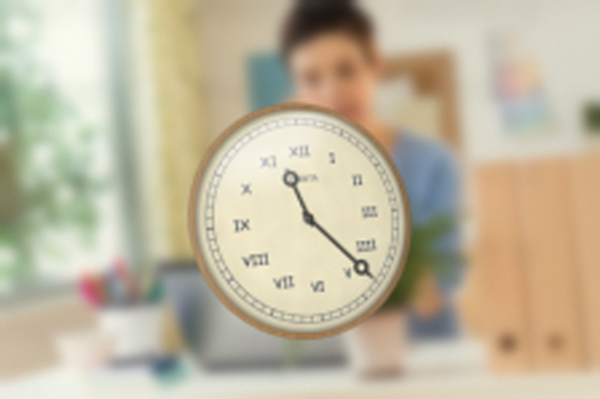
11:23
